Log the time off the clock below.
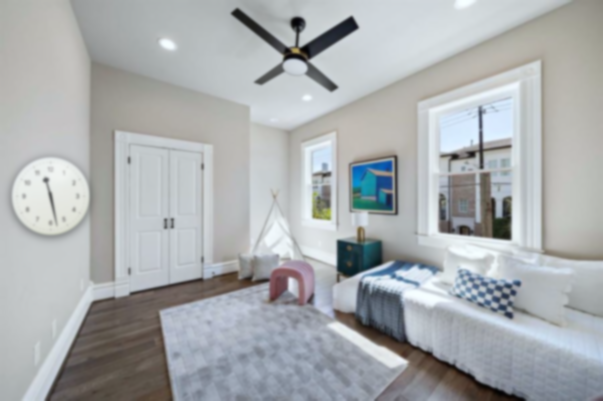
11:28
